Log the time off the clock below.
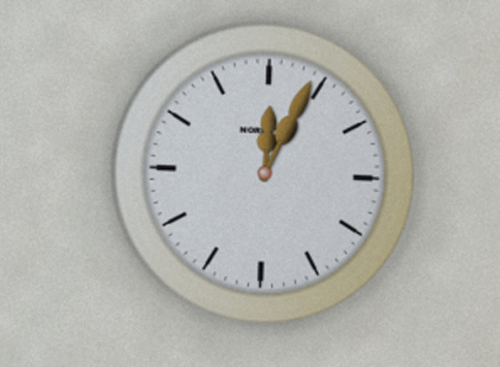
12:04
